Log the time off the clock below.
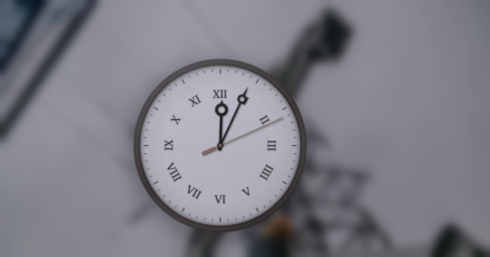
12:04:11
